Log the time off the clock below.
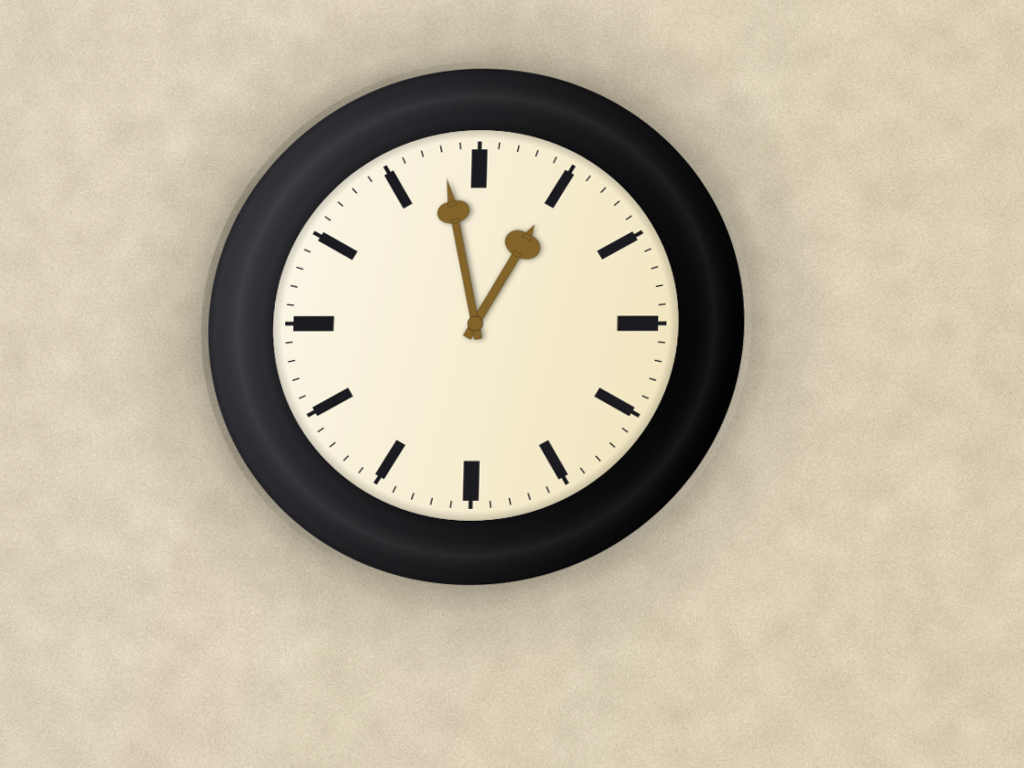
12:58
